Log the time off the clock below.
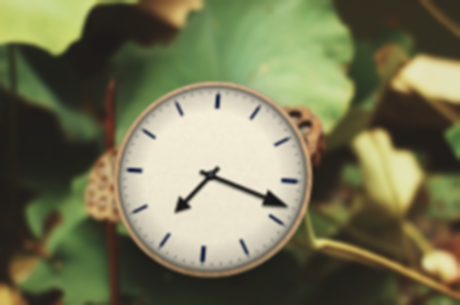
7:18
